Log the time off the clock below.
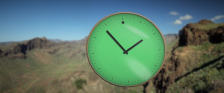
1:54
